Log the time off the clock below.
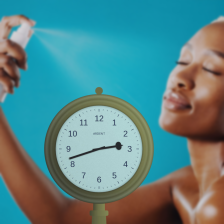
2:42
